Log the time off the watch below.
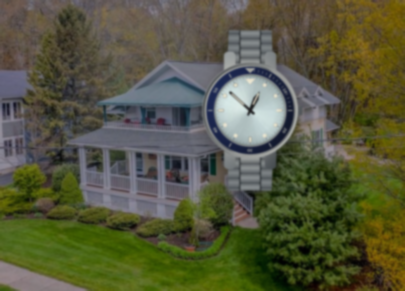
12:52
